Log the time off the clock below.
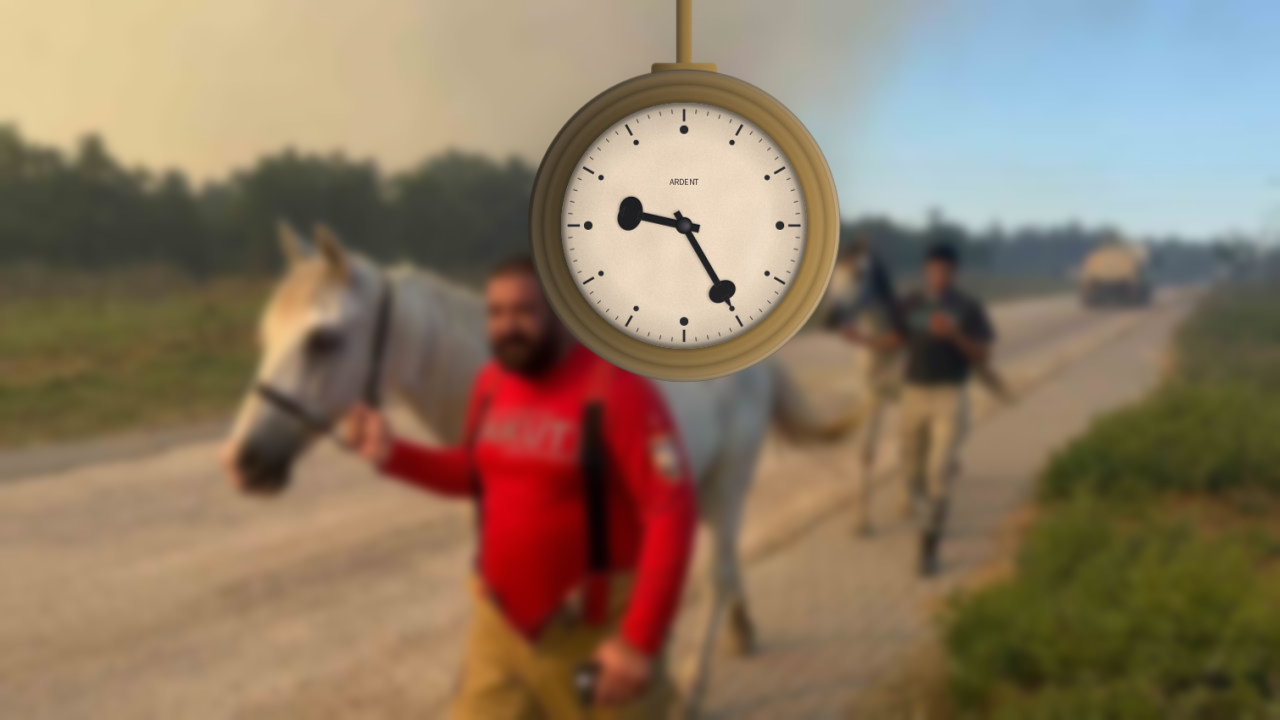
9:25
